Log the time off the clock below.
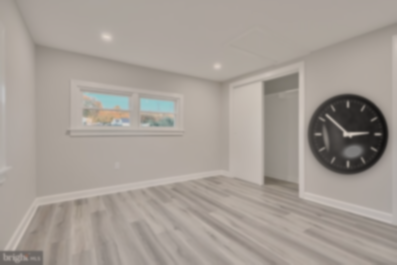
2:52
